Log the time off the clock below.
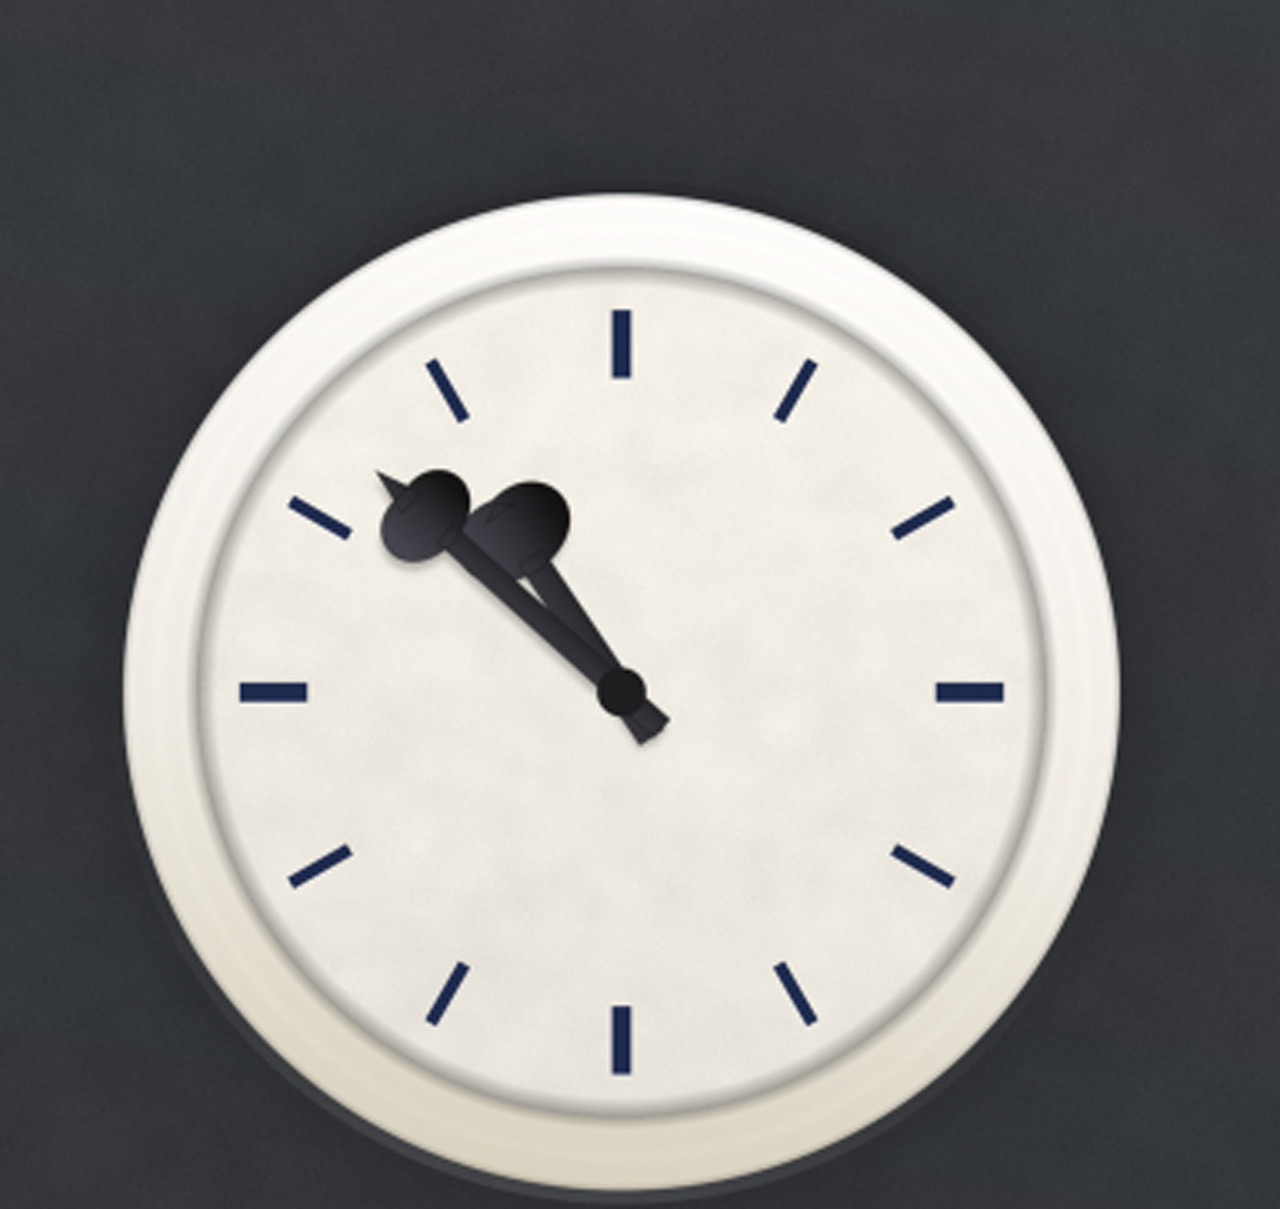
10:52
